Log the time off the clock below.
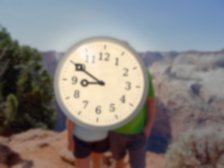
8:50
